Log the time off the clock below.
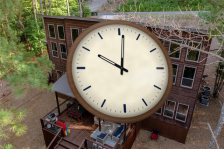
10:01
